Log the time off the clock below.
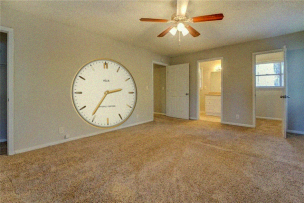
2:36
